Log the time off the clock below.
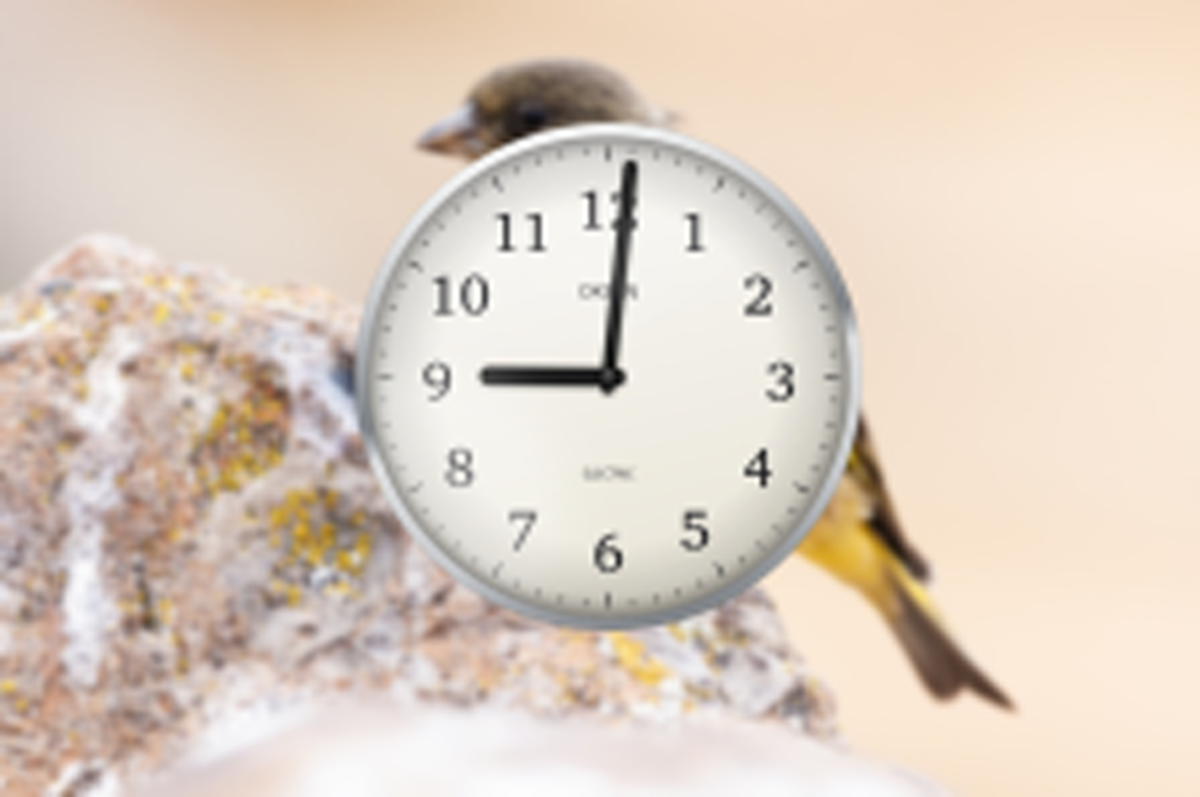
9:01
